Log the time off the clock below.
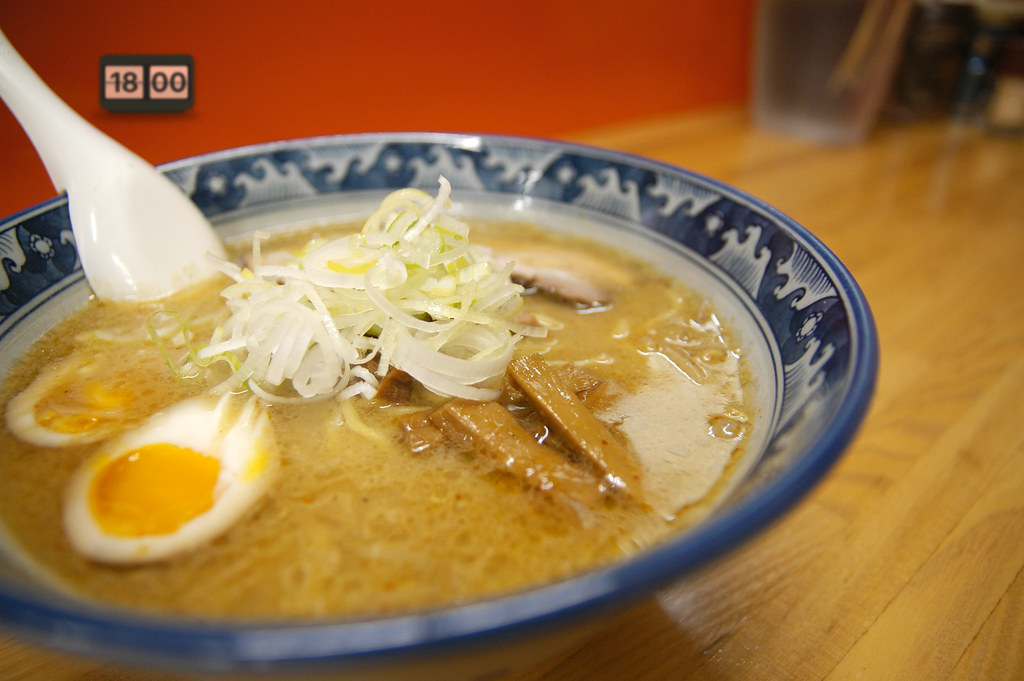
18:00
